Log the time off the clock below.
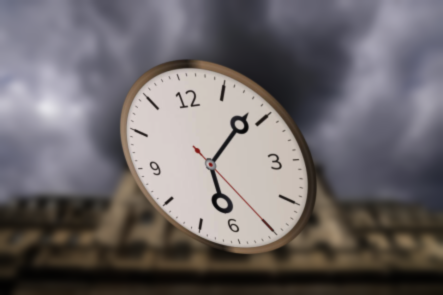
6:08:25
